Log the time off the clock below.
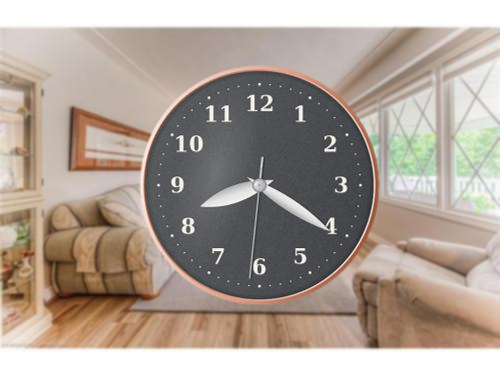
8:20:31
